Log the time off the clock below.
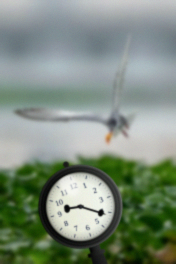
9:21
